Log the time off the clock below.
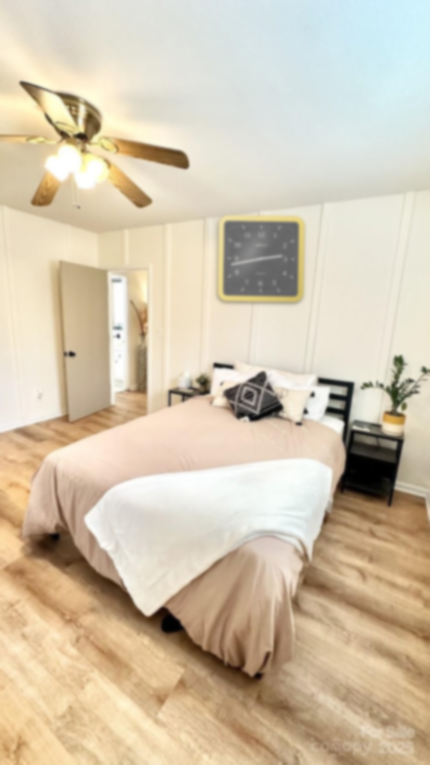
2:43
